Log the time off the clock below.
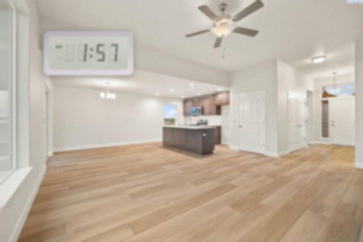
1:57
